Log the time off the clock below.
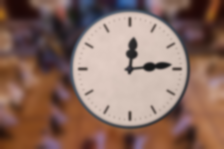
12:14
